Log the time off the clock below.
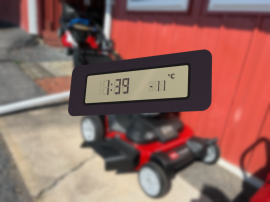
1:39
